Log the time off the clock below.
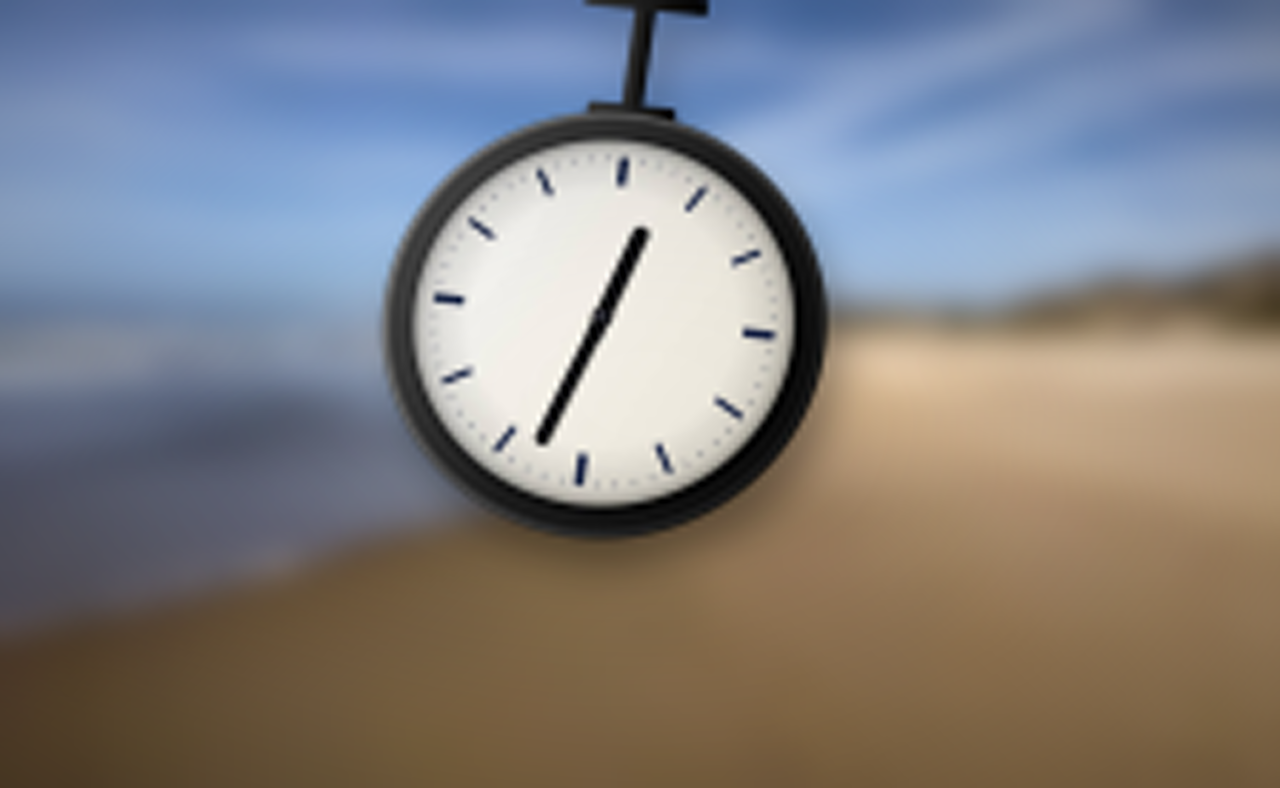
12:33
